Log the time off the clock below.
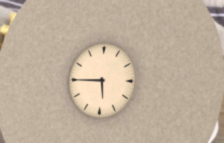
5:45
